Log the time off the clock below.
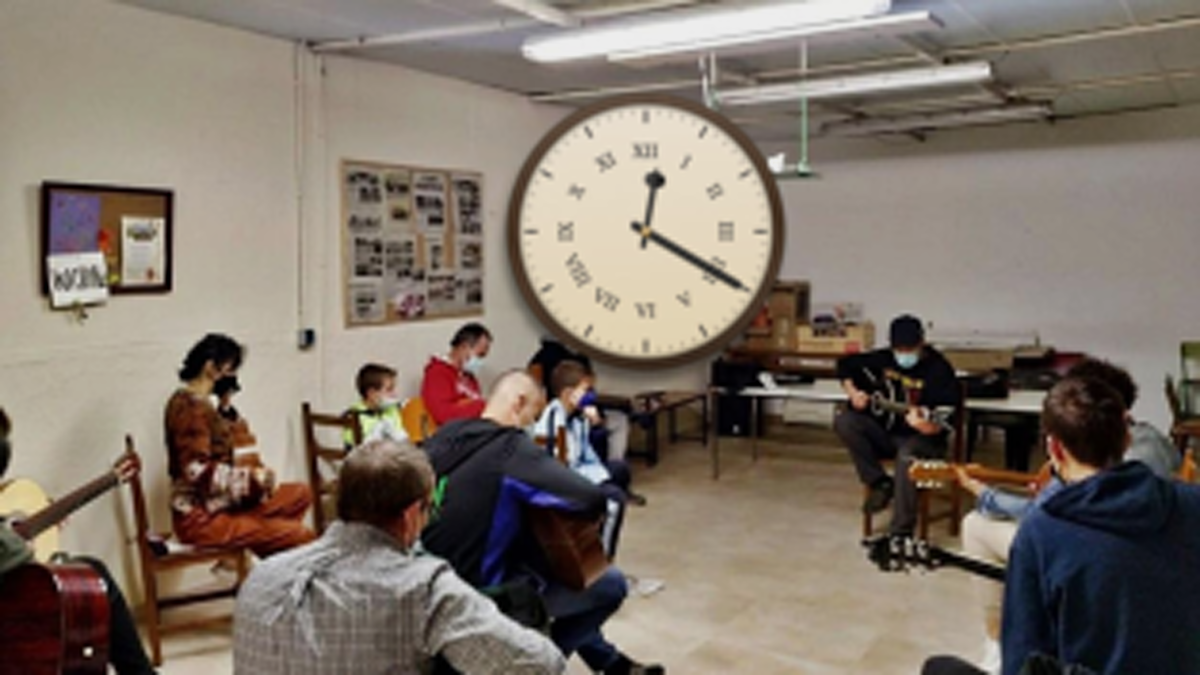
12:20
